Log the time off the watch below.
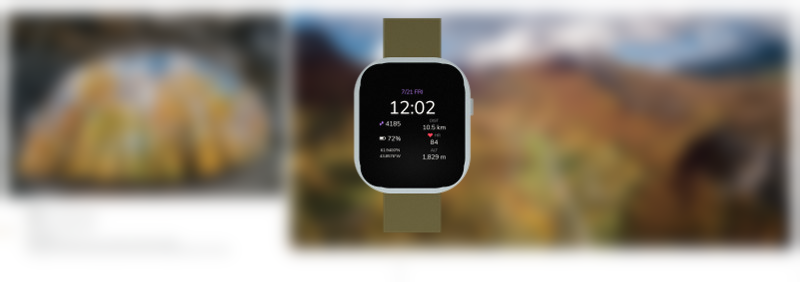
12:02
